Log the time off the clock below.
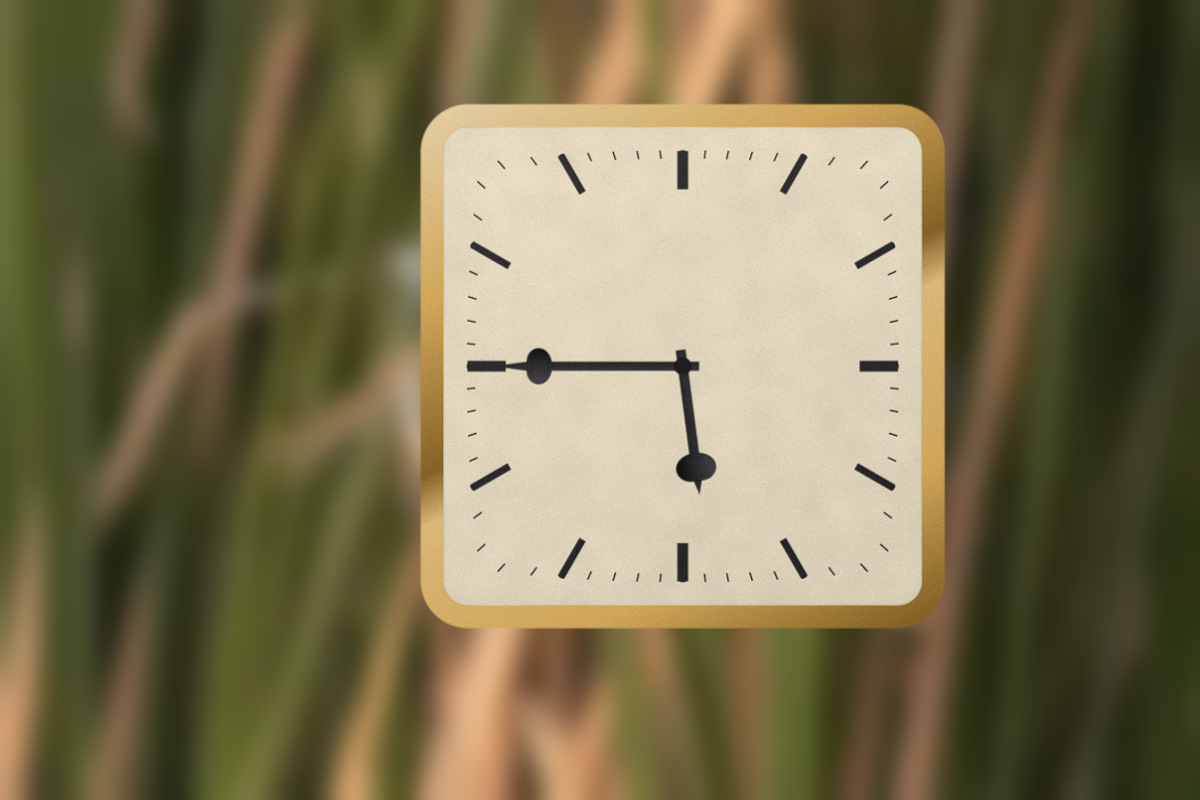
5:45
